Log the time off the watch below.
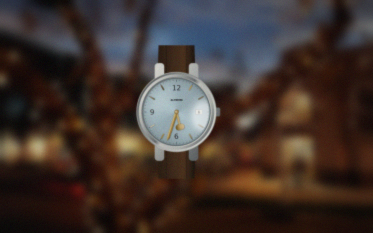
5:33
